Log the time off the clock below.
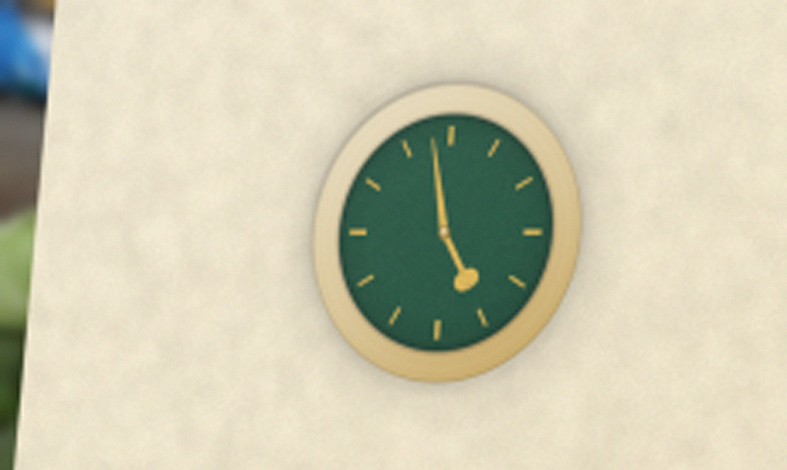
4:58
